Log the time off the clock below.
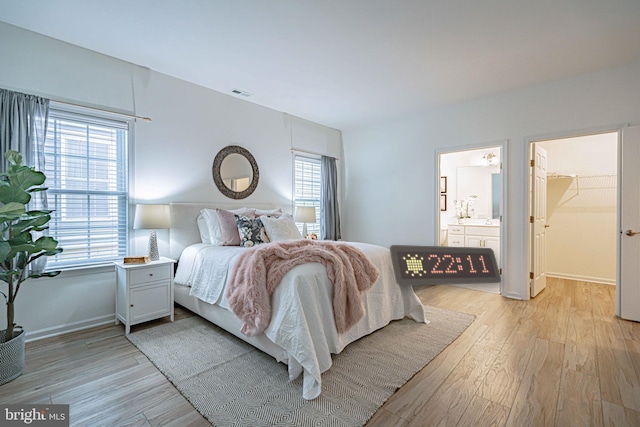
22:11
